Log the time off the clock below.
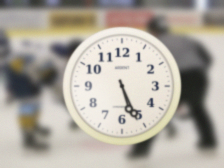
5:26
